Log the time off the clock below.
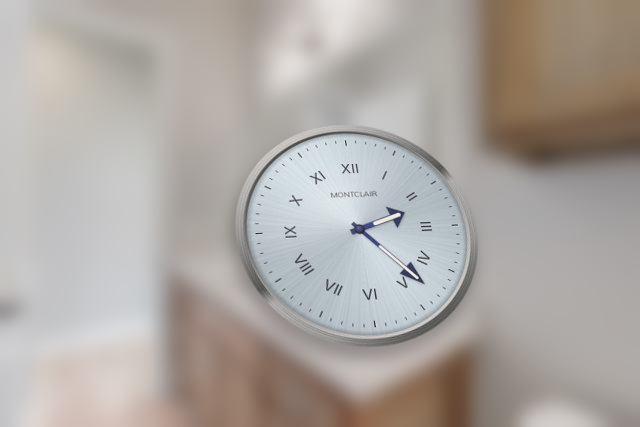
2:23
